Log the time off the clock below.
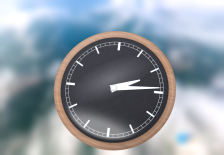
2:14
